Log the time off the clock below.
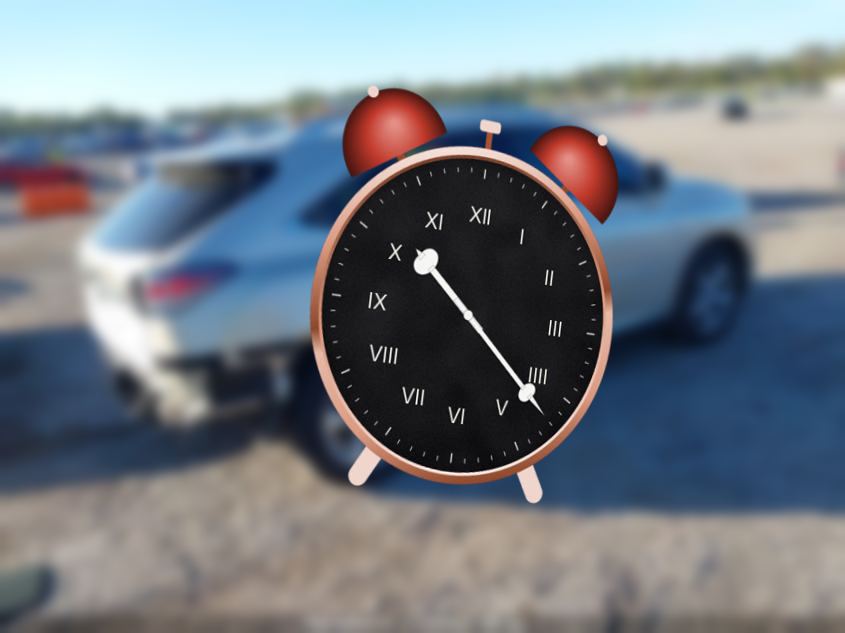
10:22
